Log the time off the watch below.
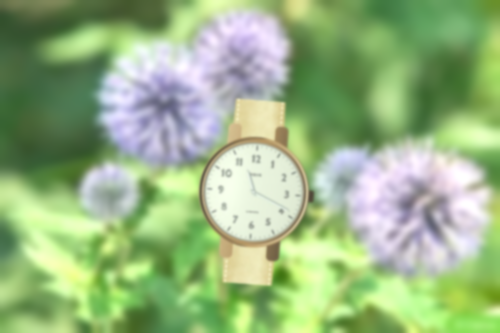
11:19
